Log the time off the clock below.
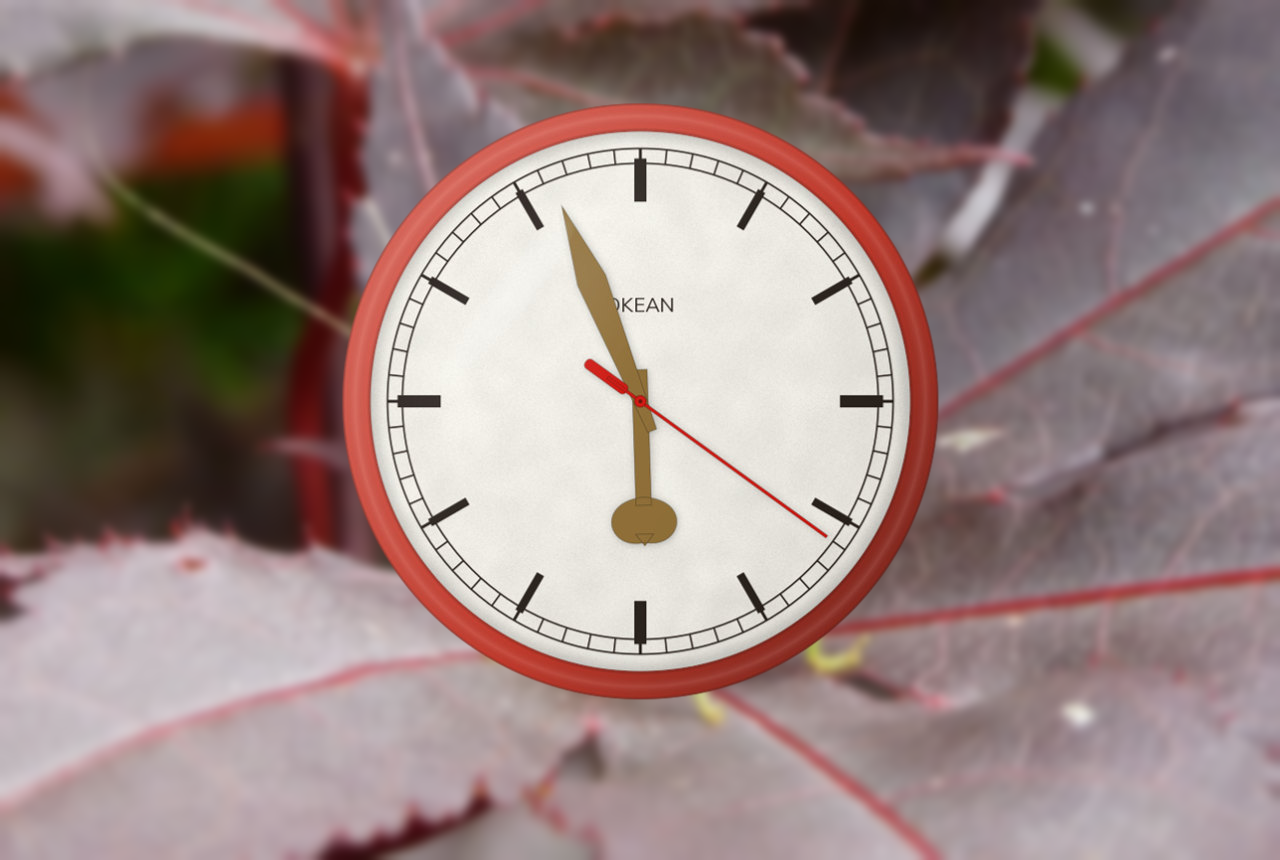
5:56:21
